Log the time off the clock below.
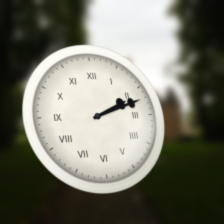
2:12
